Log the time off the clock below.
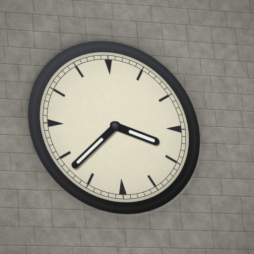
3:38
